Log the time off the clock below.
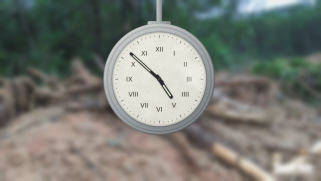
4:52
